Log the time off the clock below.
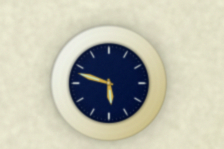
5:48
